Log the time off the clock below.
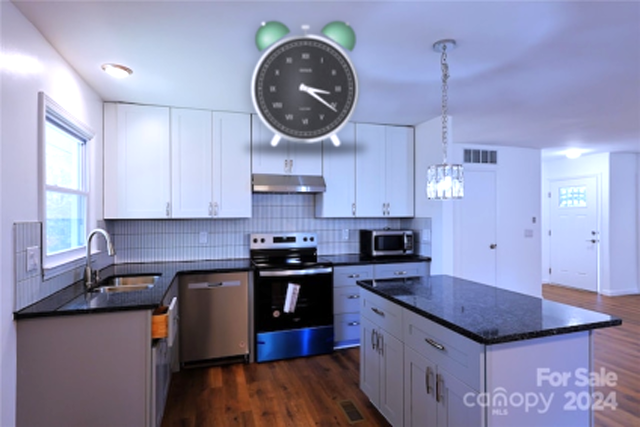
3:21
